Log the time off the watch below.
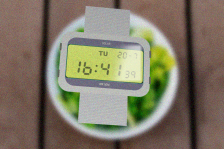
16:41:39
